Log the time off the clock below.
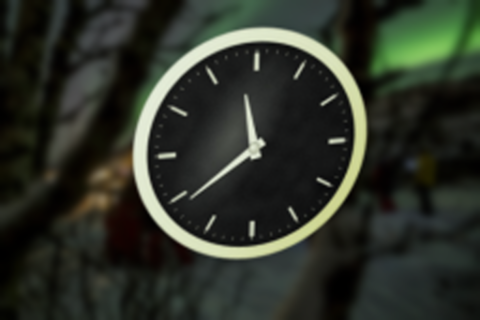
11:39
